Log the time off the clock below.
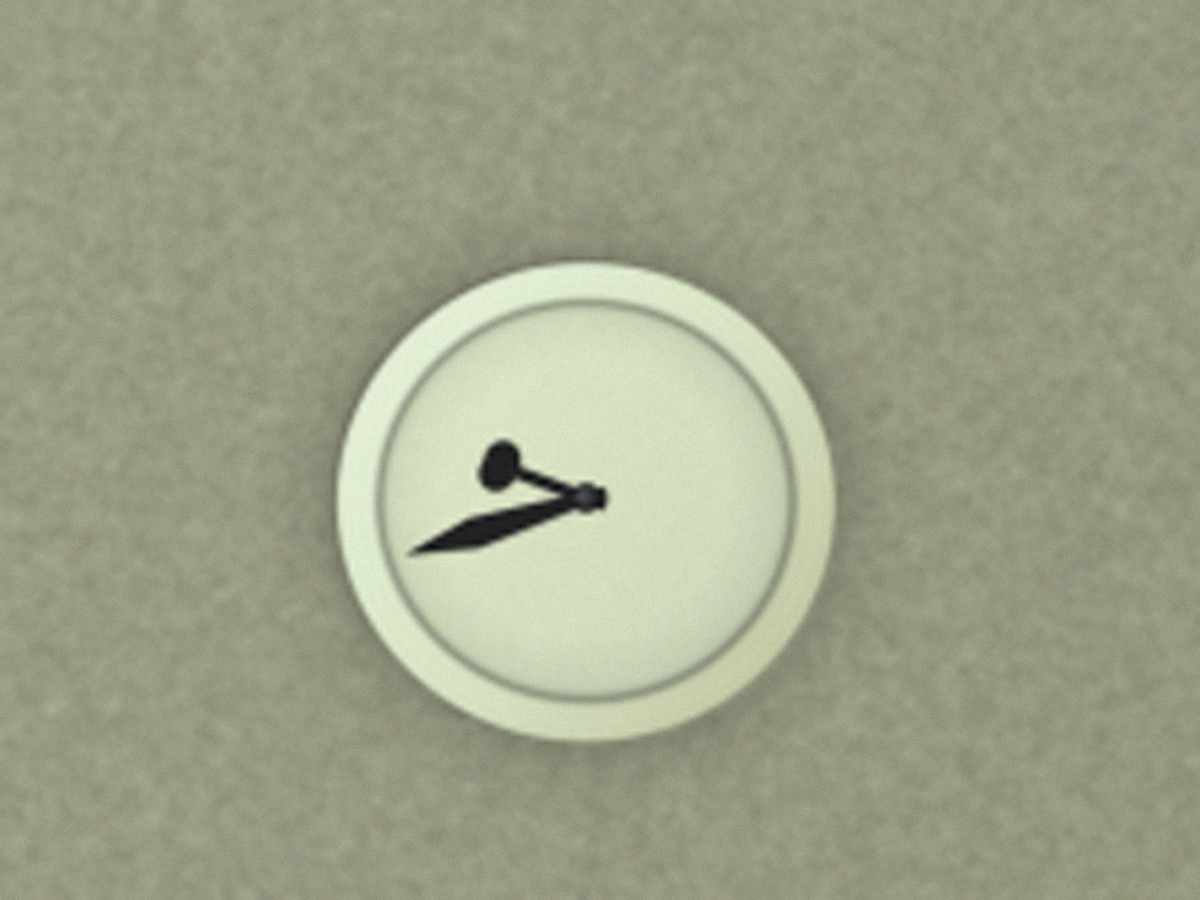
9:42
